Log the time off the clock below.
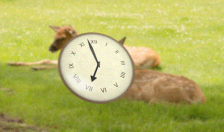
6:58
